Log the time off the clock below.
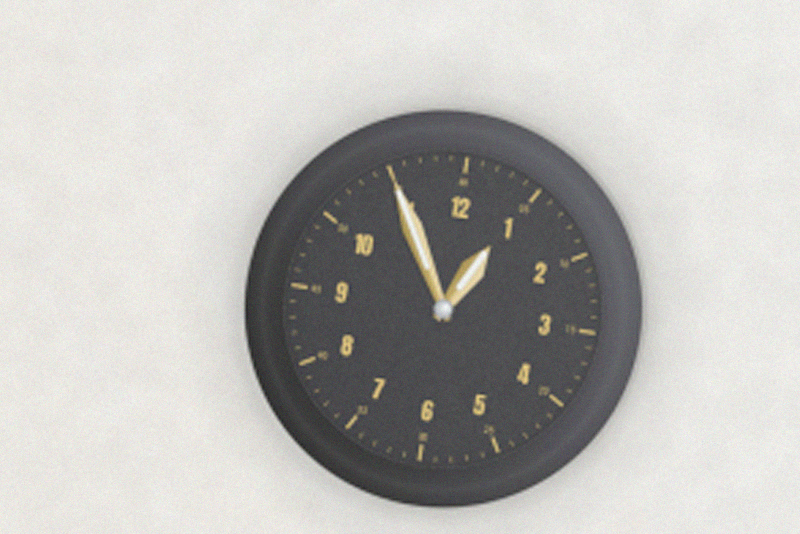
12:55
